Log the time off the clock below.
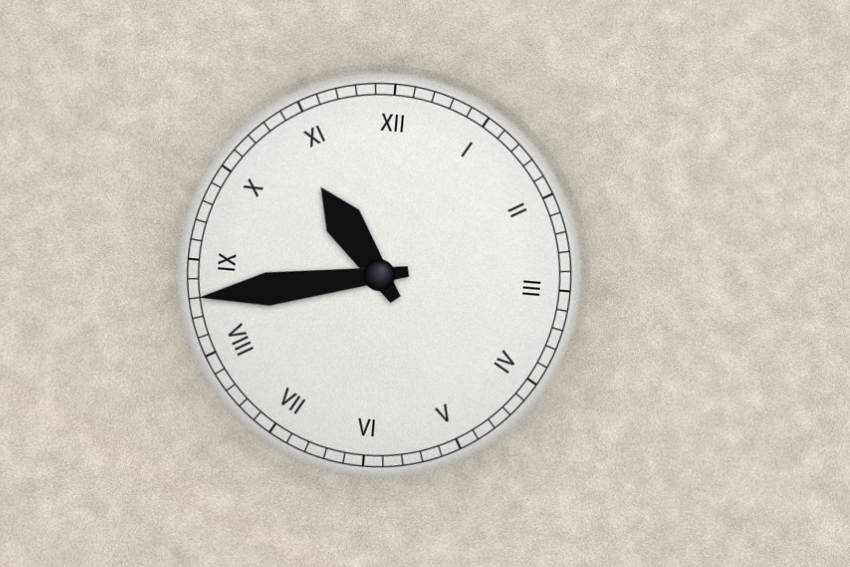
10:43
